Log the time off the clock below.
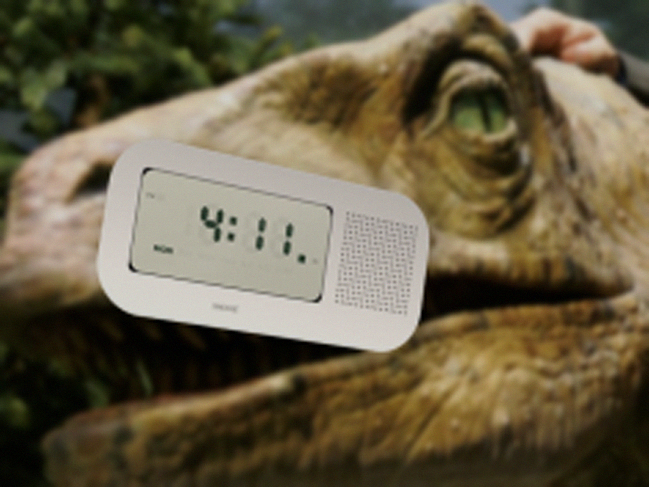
4:11
